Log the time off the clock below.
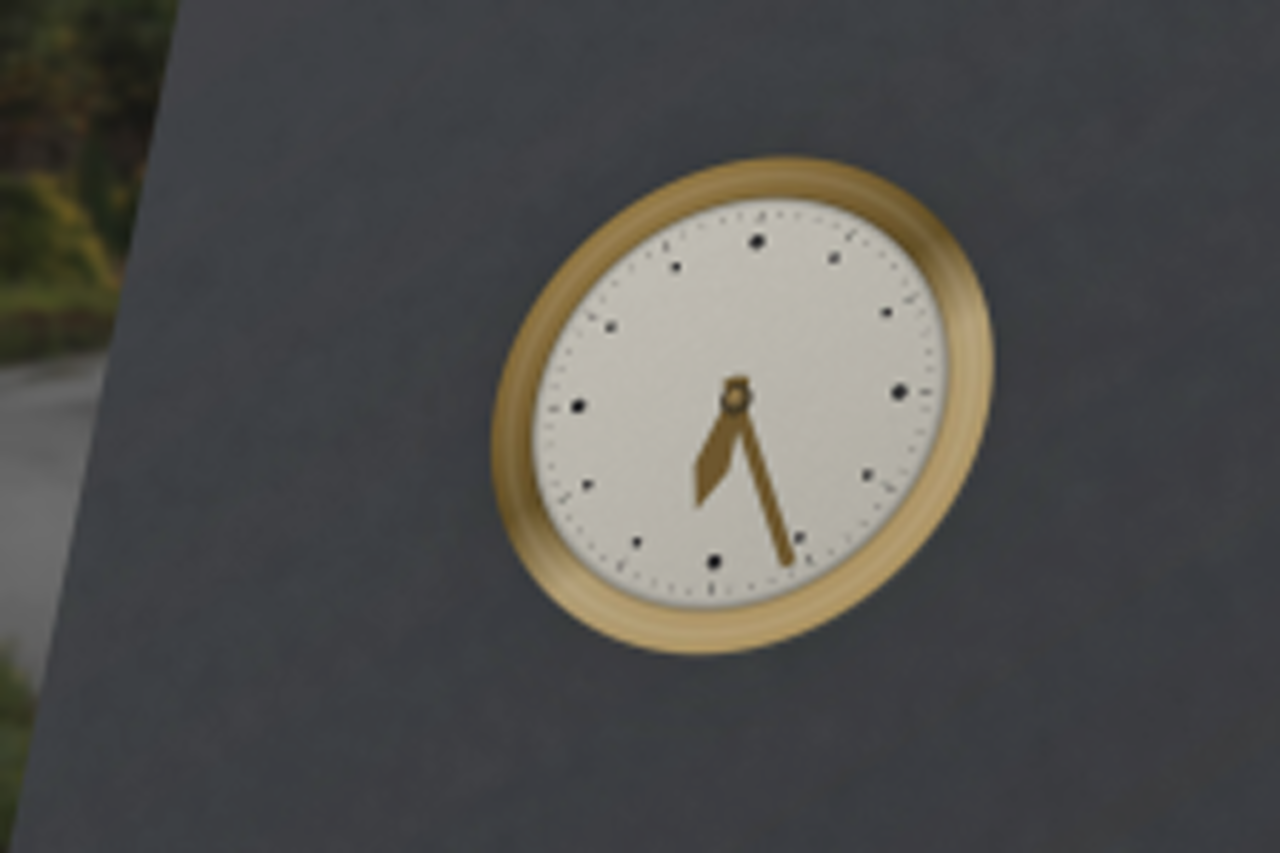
6:26
